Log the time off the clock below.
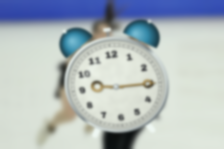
9:15
